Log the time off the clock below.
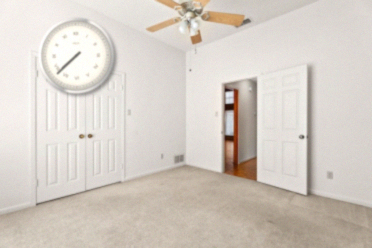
7:38
